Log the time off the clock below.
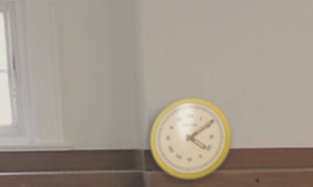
4:09
